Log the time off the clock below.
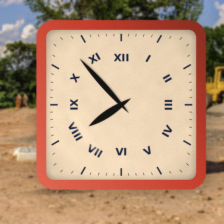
7:53
